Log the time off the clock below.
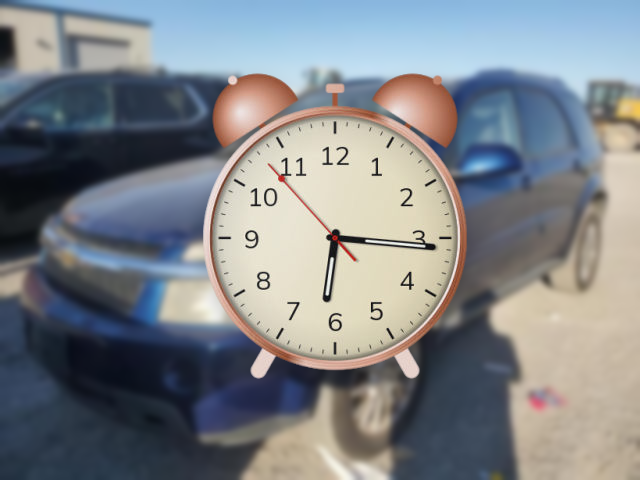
6:15:53
